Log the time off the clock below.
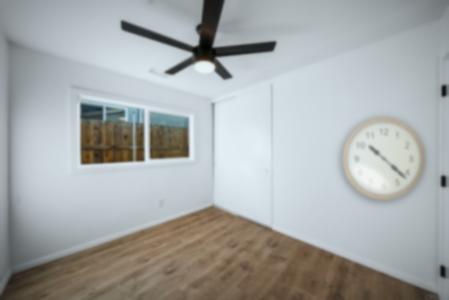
10:22
